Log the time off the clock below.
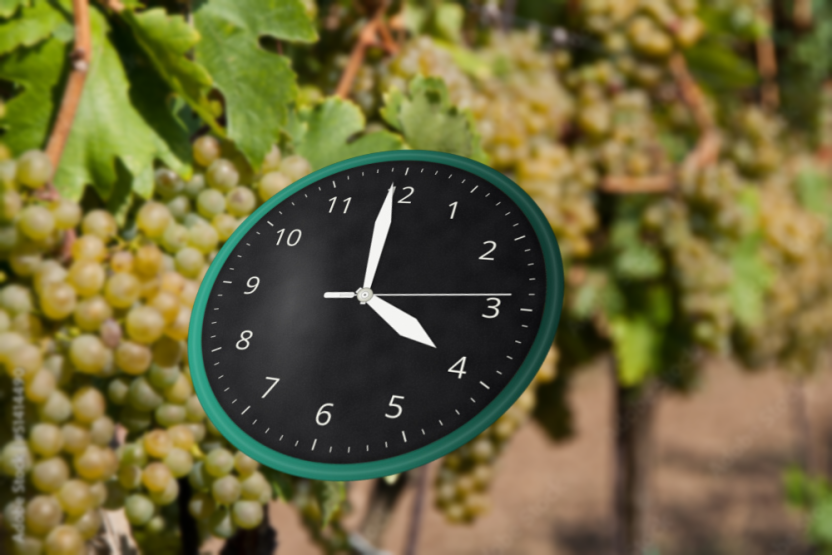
3:59:14
